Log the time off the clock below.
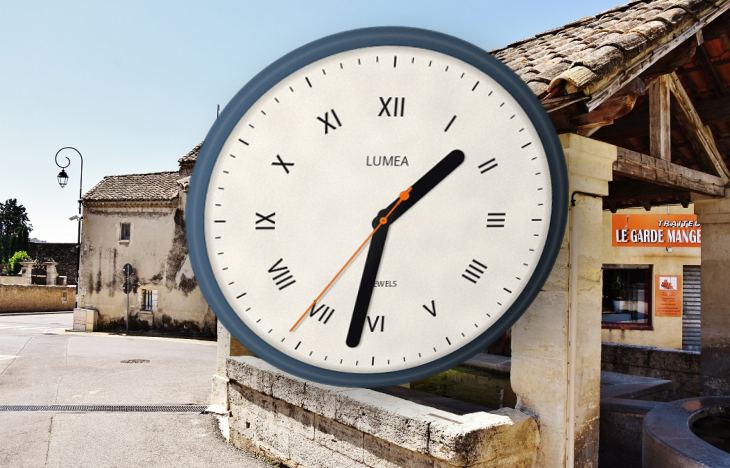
1:31:36
